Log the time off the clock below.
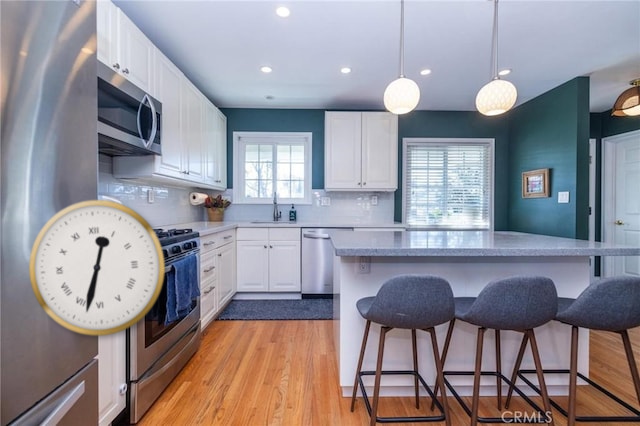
12:33
